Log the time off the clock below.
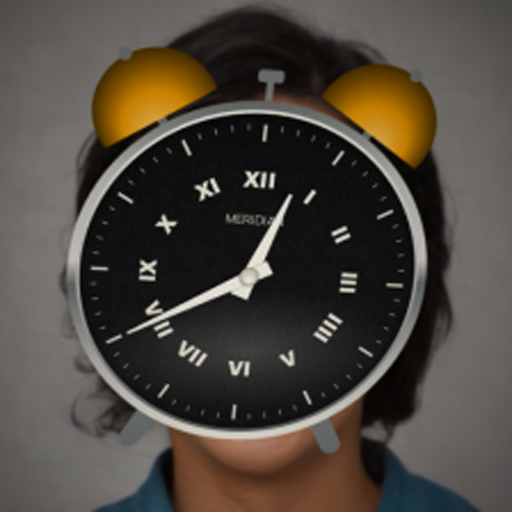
12:40
